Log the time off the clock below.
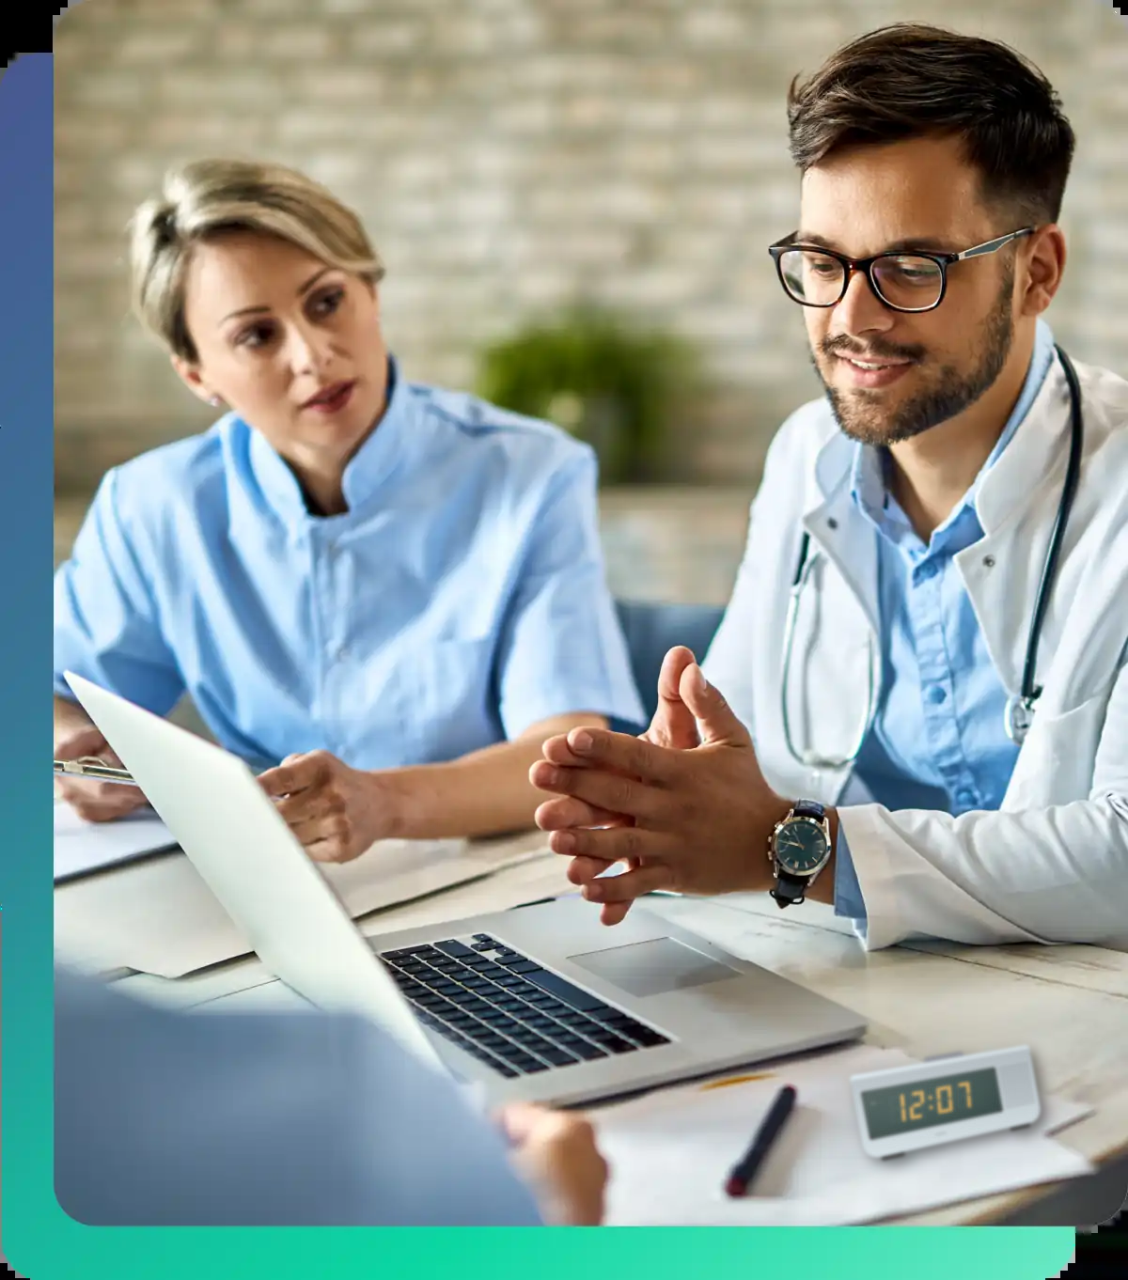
12:07
